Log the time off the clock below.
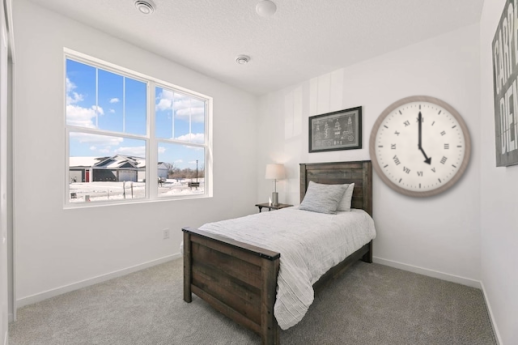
5:00
